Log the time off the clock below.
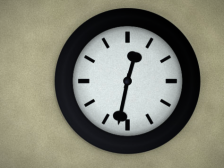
12:32
